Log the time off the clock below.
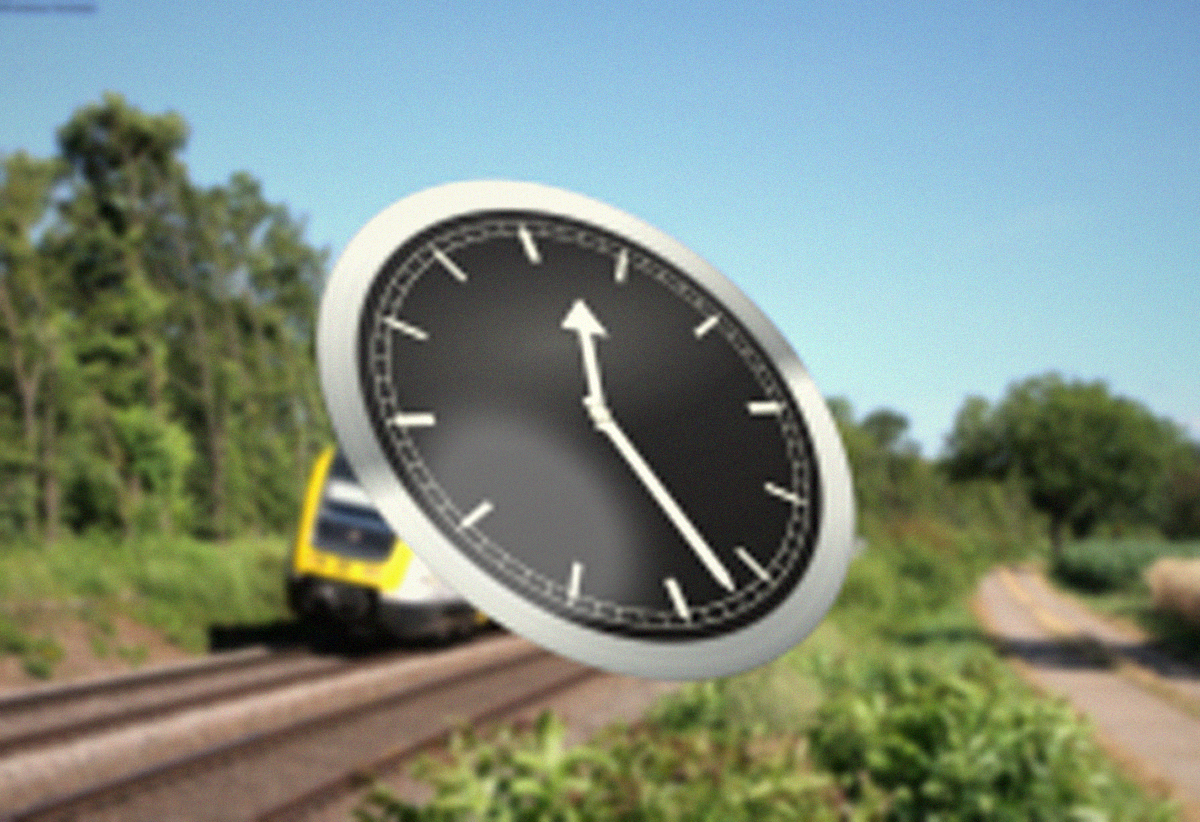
12:27
